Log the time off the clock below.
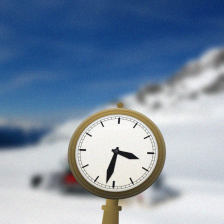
3:32
